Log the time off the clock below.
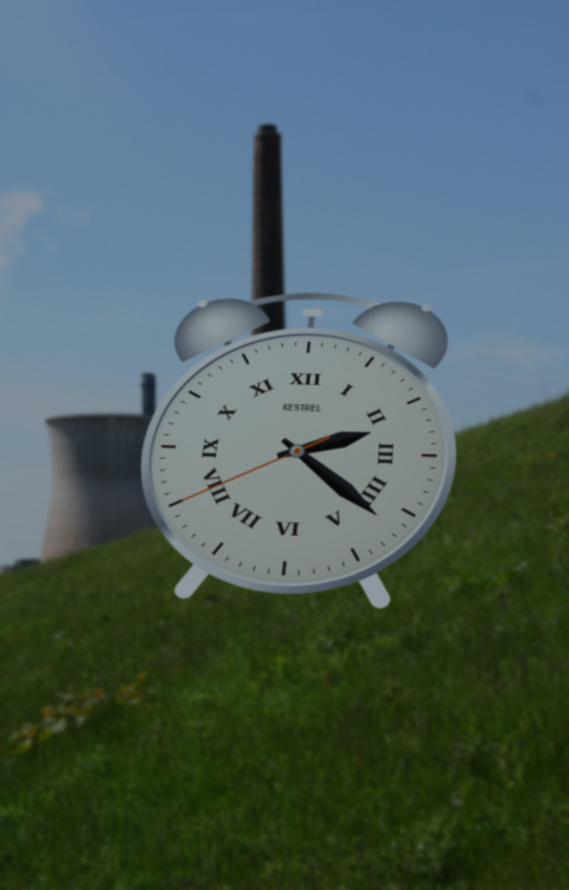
2:21:40
